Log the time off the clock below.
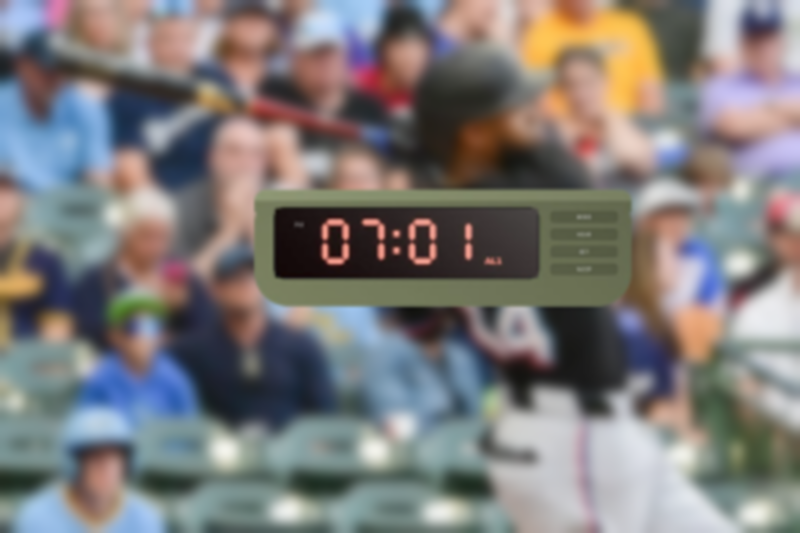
7:01
